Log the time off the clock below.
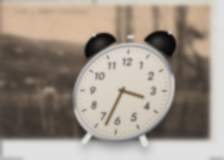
3:33
